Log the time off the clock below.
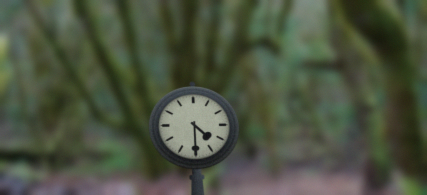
4:30
